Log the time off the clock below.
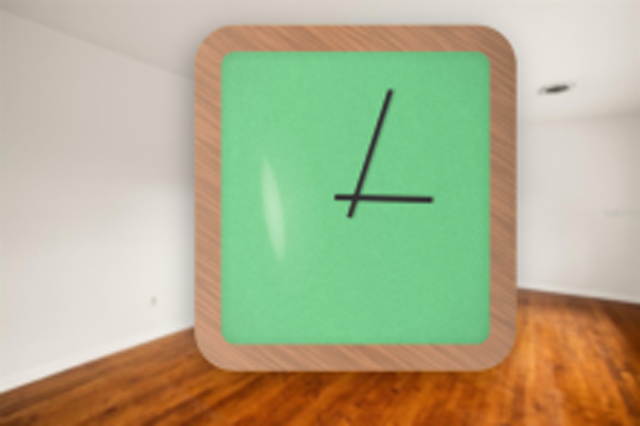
3:03
